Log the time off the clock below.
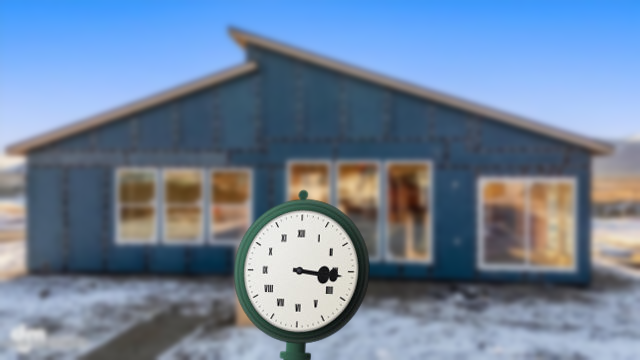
3:16
